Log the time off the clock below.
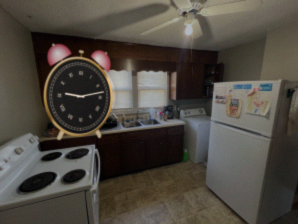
9:13
